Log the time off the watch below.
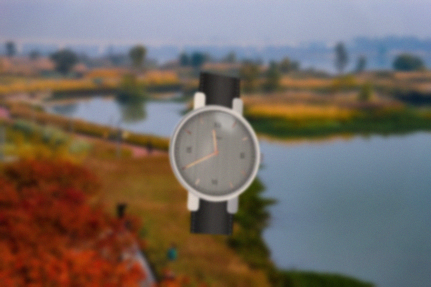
11:40
